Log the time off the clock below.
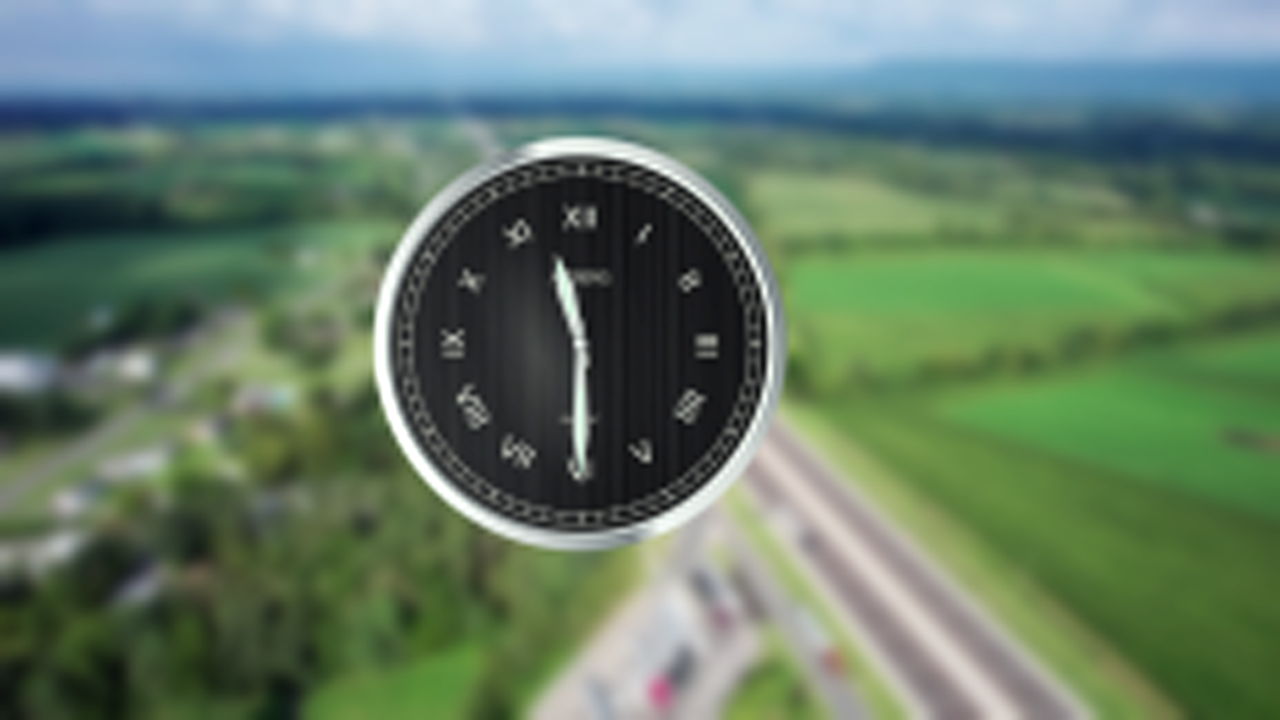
11:30
